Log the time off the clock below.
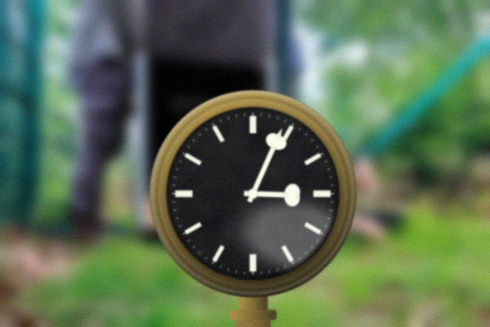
3:04
